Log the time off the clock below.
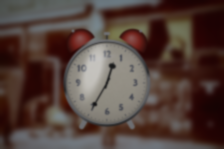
12:35
